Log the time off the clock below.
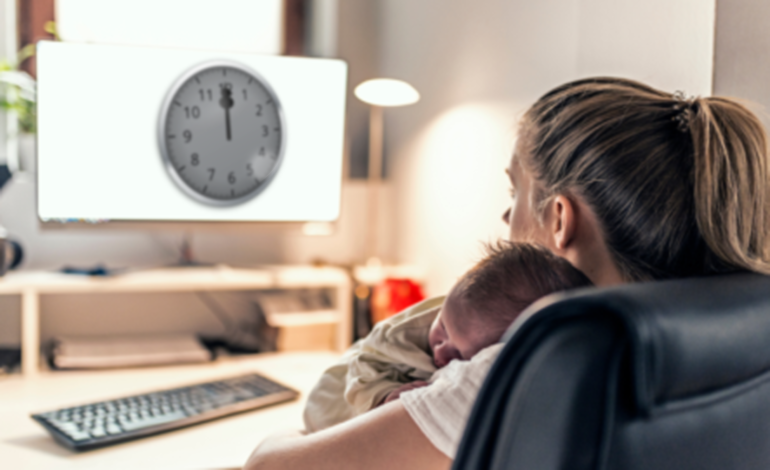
12:00
